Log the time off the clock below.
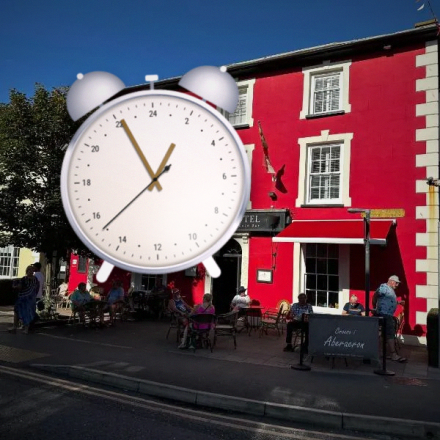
1:55:38
